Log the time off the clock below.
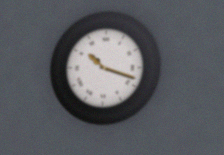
10:18
